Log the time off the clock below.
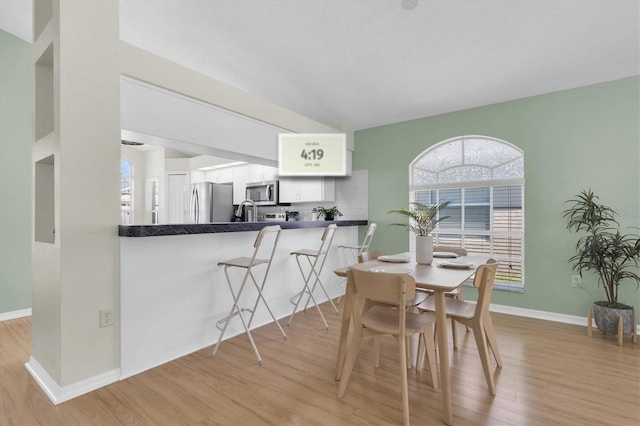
4:19
